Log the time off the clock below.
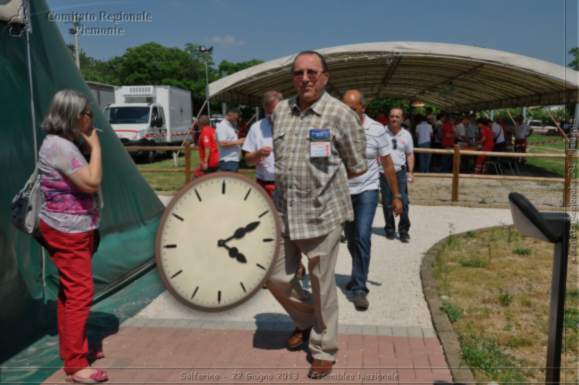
4:11
